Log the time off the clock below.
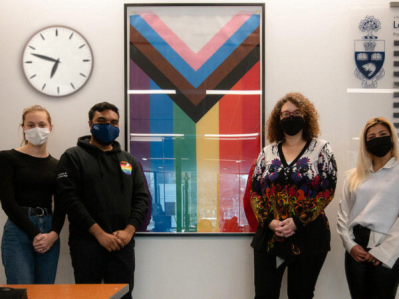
6:48
